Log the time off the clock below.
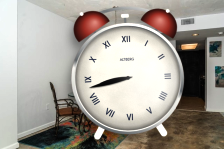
8:43
